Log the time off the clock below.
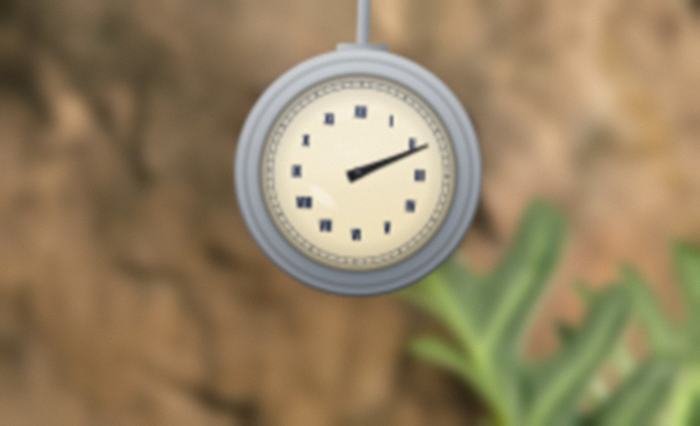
2:11
